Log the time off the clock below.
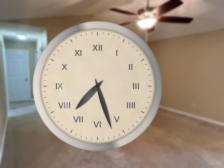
7:27
